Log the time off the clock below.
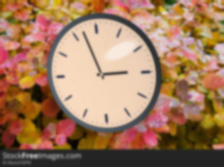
2:57
